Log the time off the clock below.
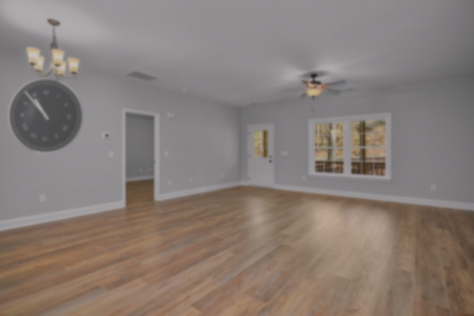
10:53
